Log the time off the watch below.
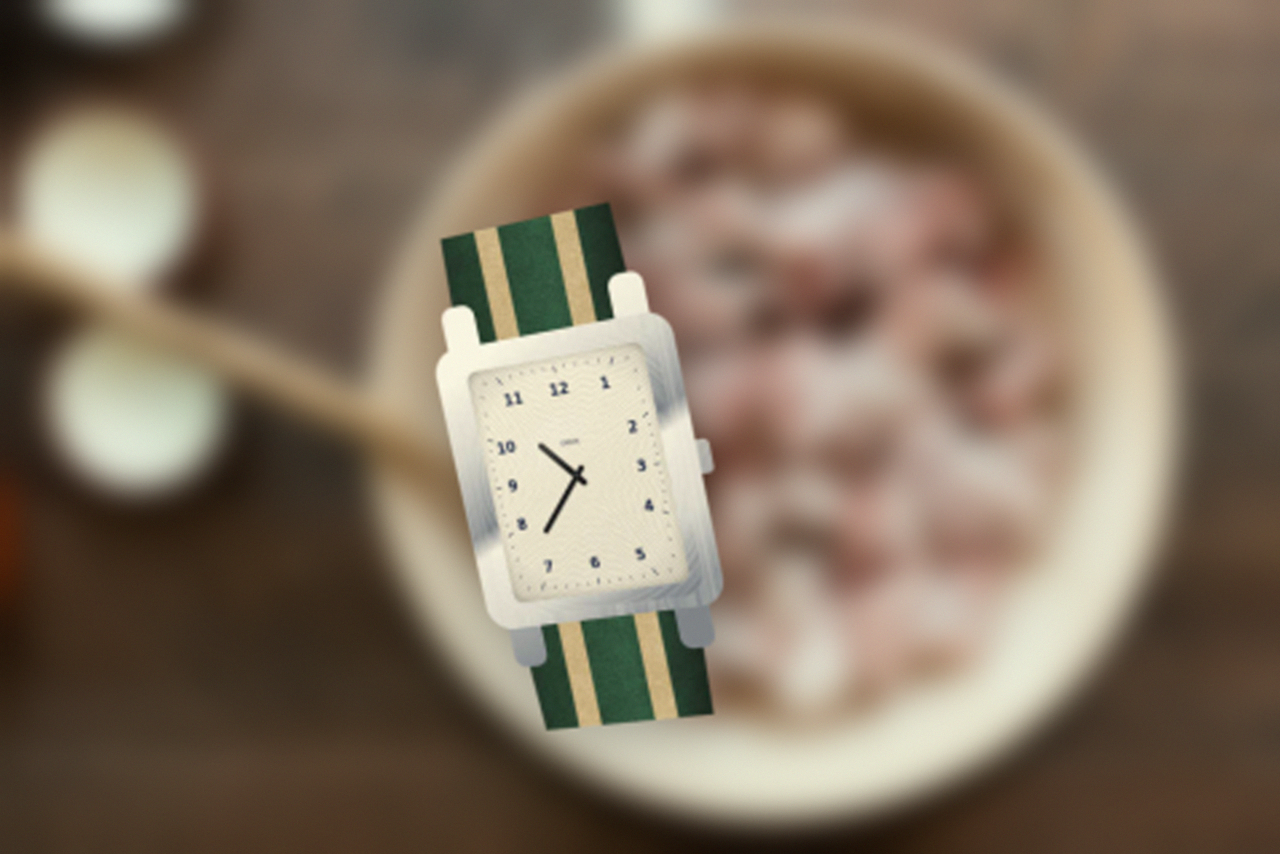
10:37
